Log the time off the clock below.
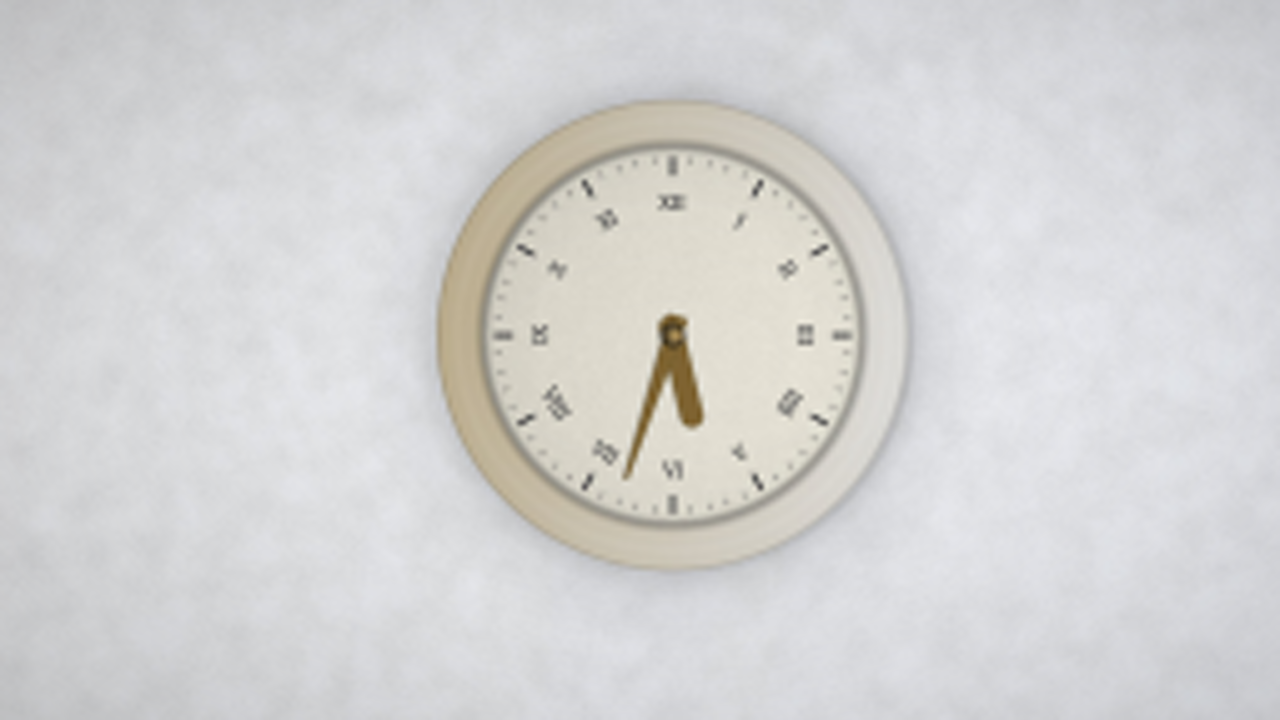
5:33
